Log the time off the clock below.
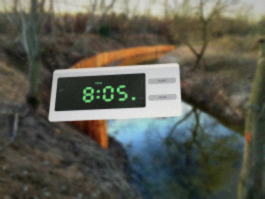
8:05
